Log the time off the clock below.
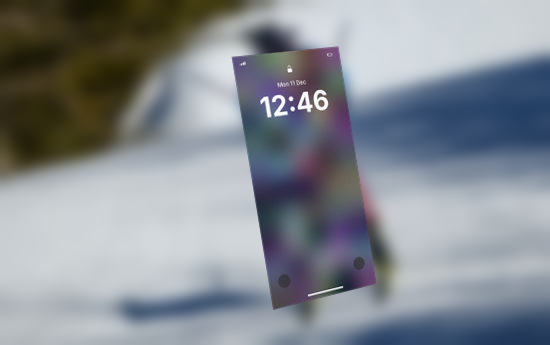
12:46
